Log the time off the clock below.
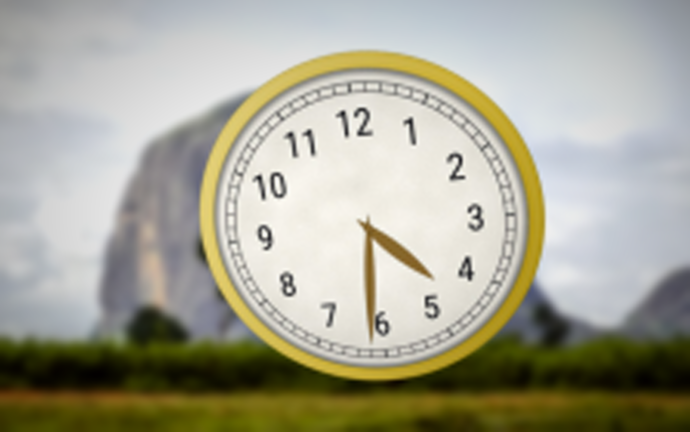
4:31
